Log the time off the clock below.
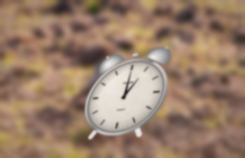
1:00
